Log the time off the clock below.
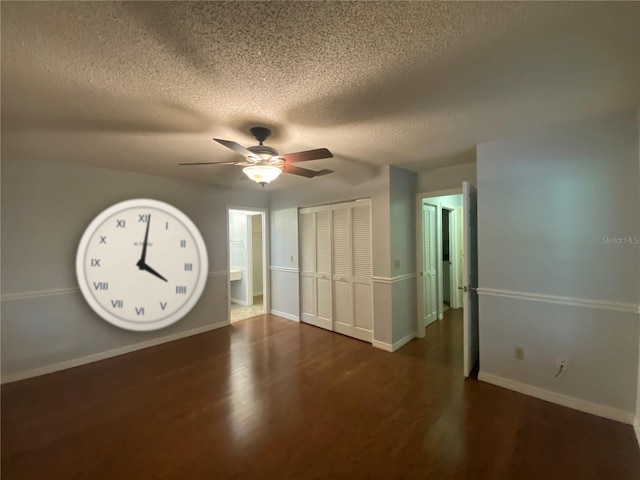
4:01
